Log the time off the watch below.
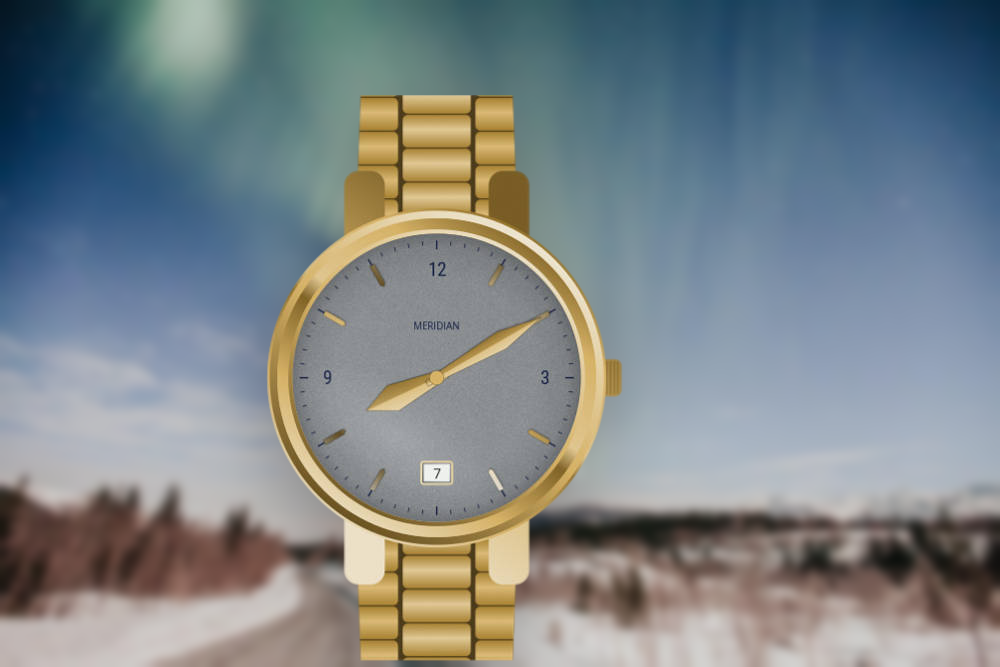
8:10
